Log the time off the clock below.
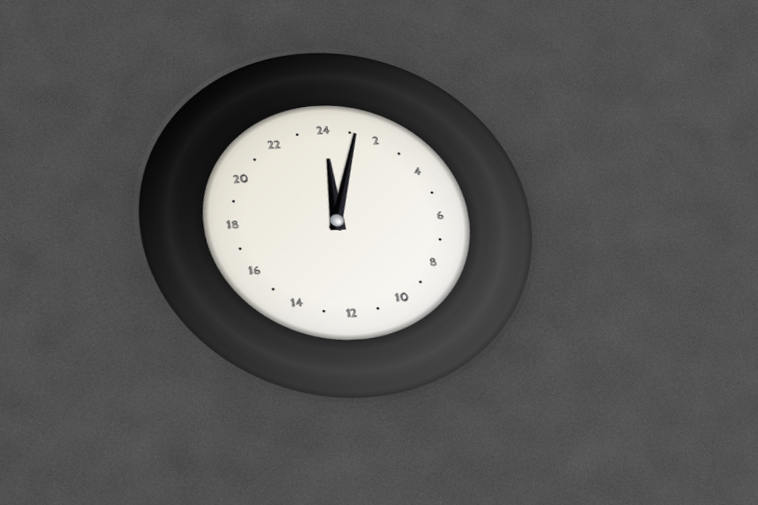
0:03
